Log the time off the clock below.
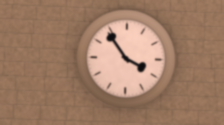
3:54
